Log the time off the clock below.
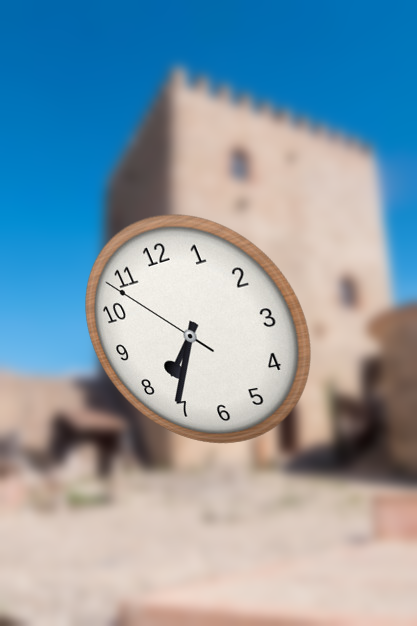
7:35:53
